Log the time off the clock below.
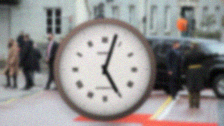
5:03
